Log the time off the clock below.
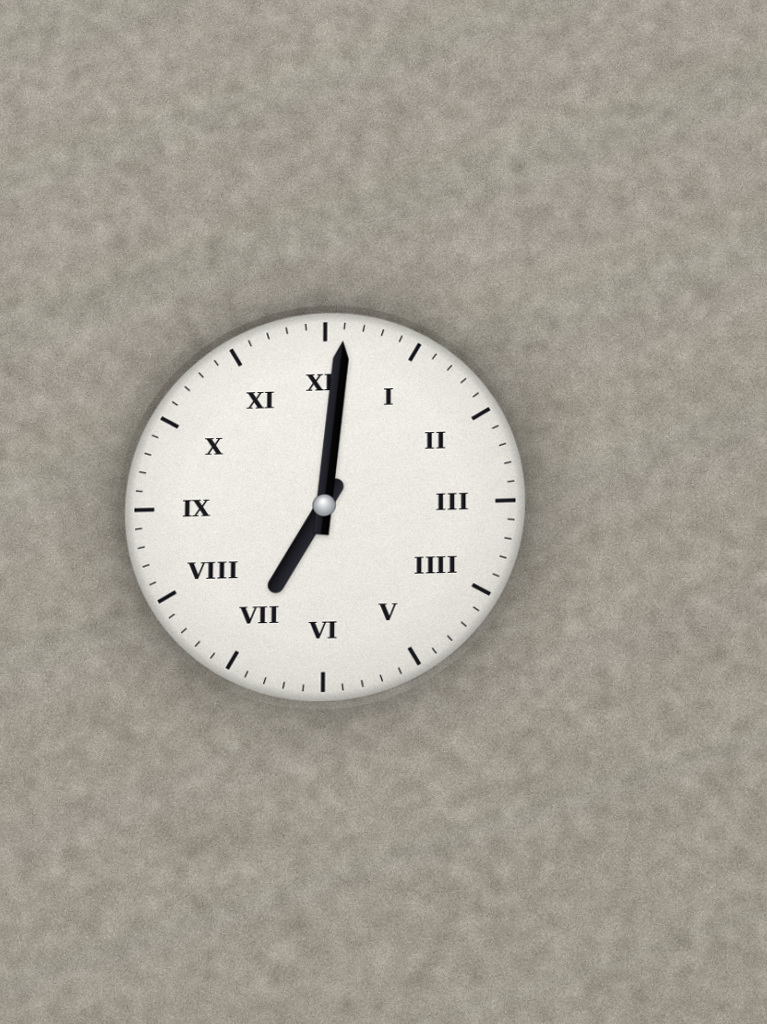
7:01
